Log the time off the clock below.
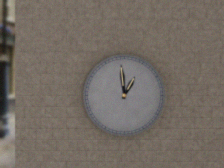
12:59
